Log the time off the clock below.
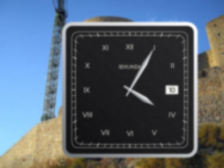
4:05
